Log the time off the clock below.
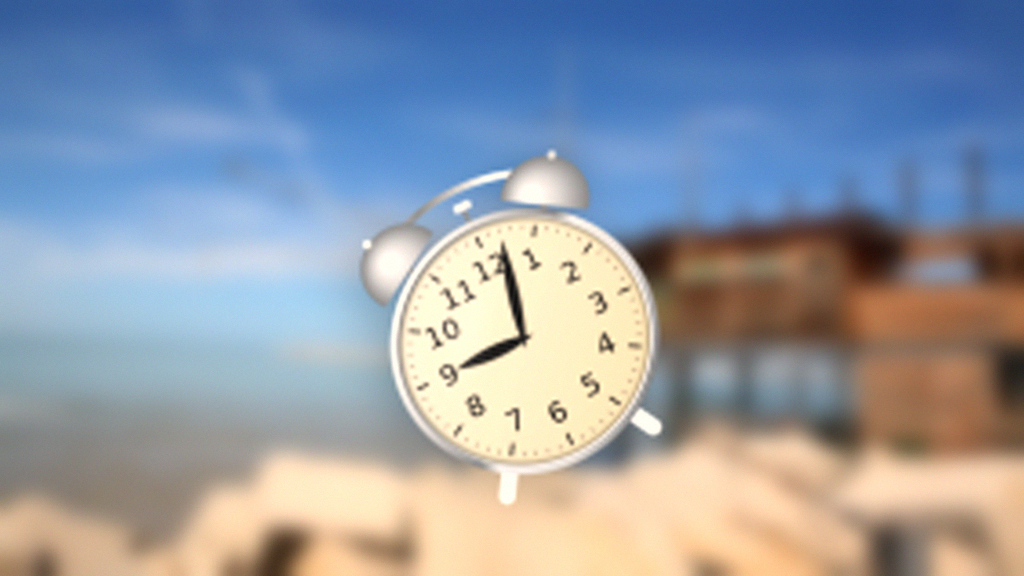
9:02
